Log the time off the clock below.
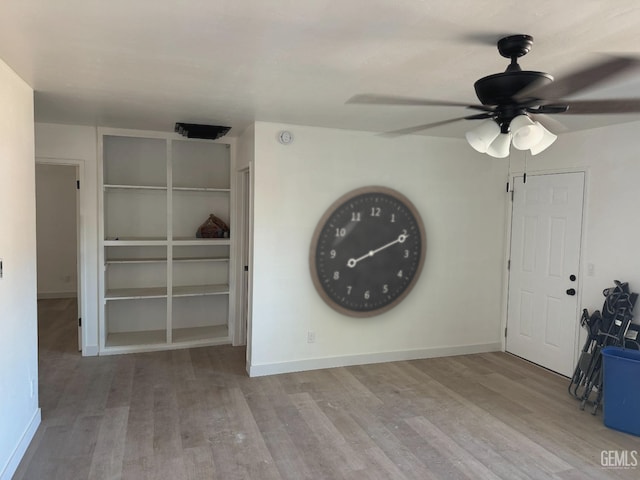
8:11
